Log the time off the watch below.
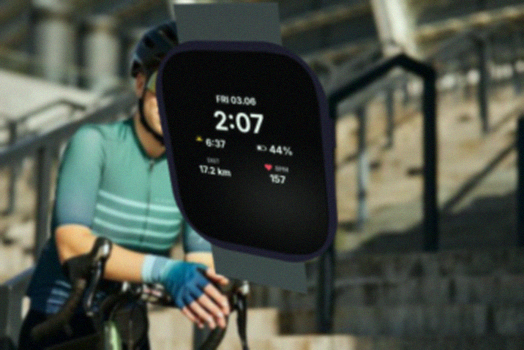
2:07
